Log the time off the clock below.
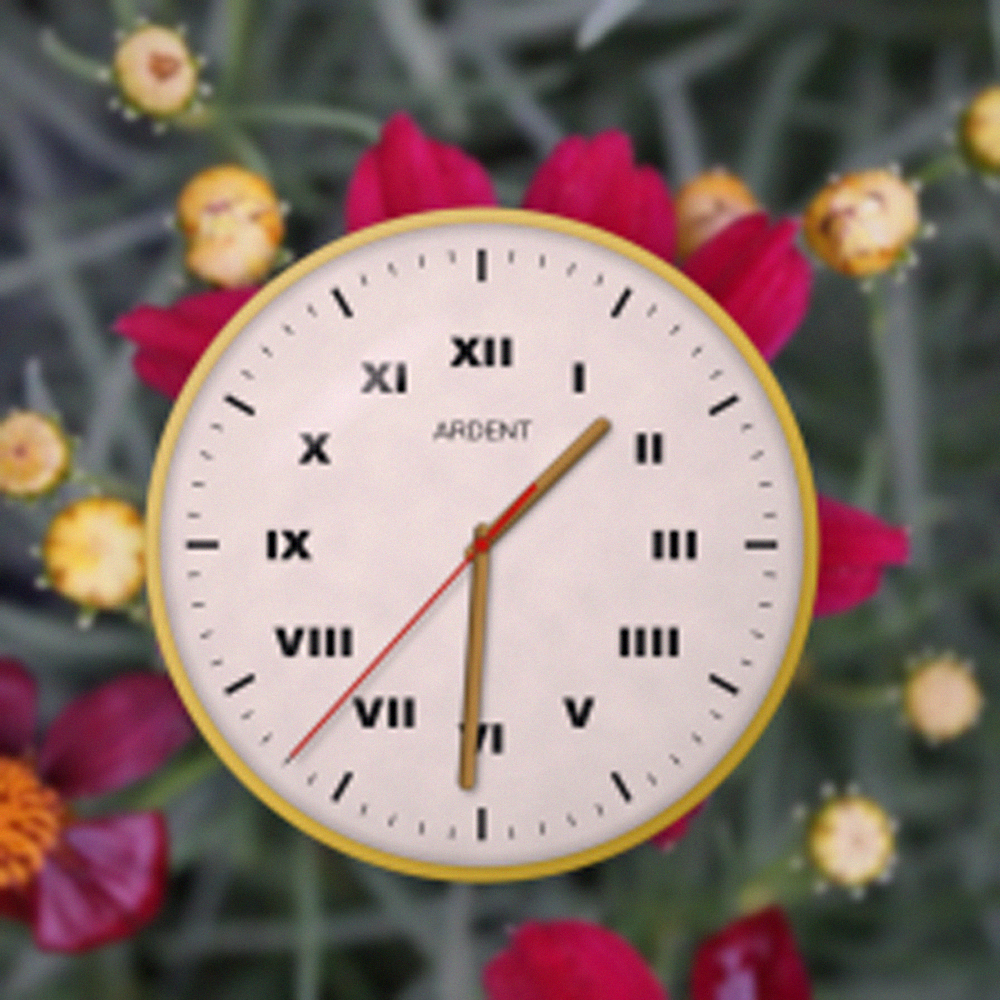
1:30:37
